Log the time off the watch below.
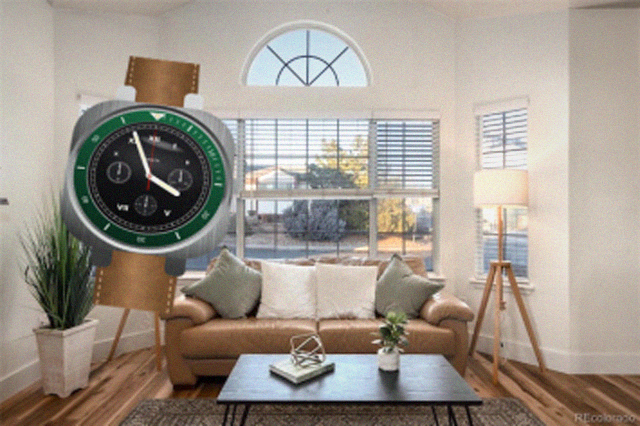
3:56
